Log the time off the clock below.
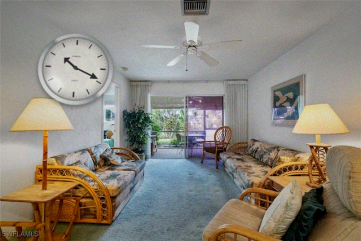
10:19
